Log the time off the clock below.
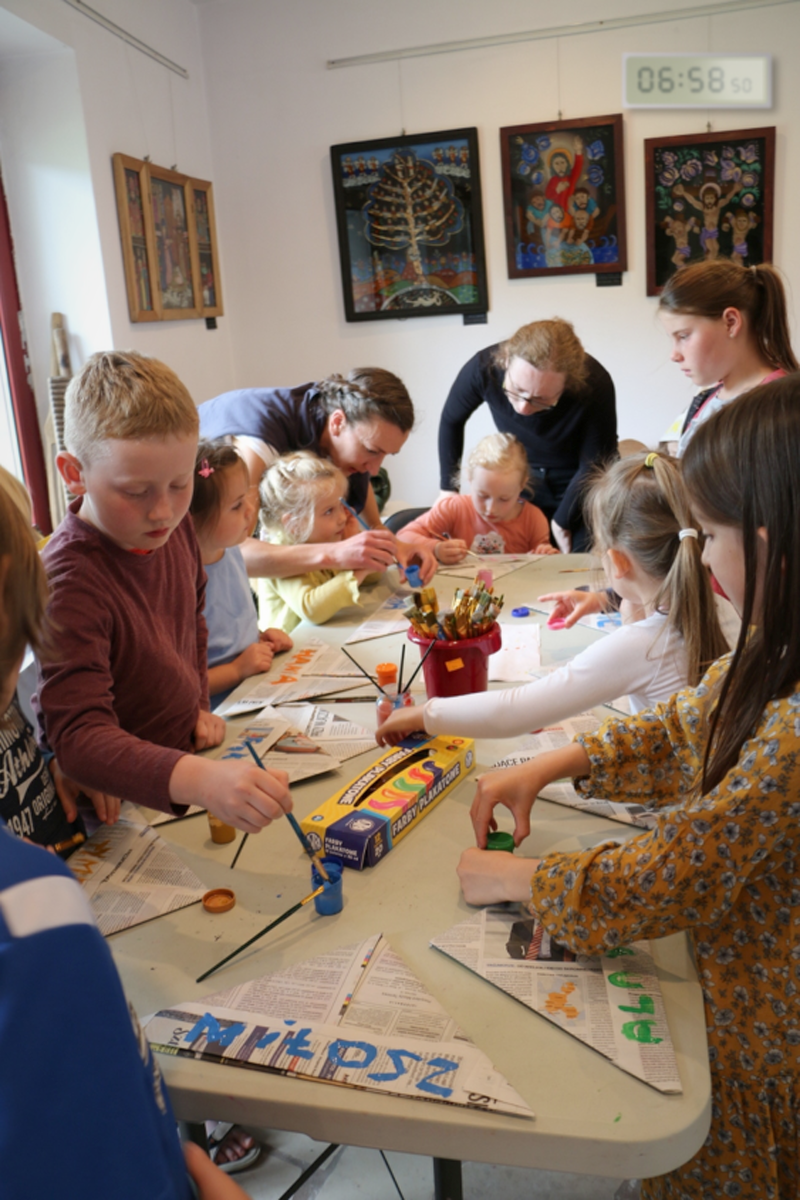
6:58
